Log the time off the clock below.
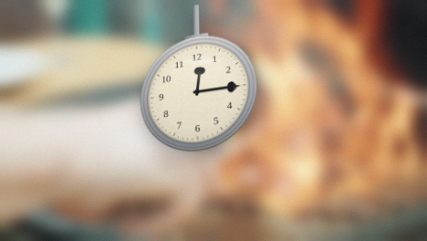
12:15
